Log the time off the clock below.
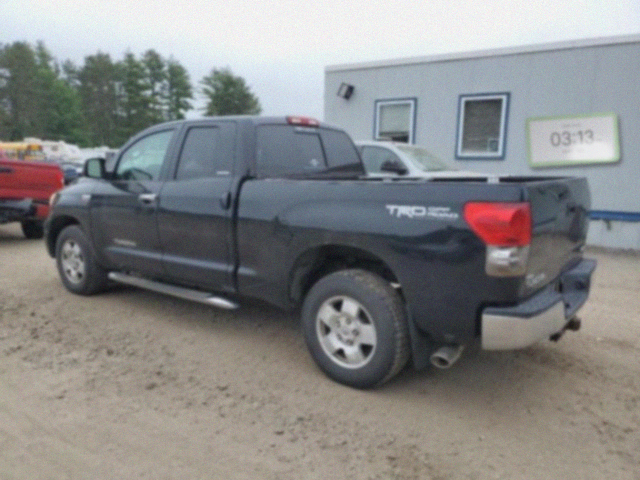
3:13
